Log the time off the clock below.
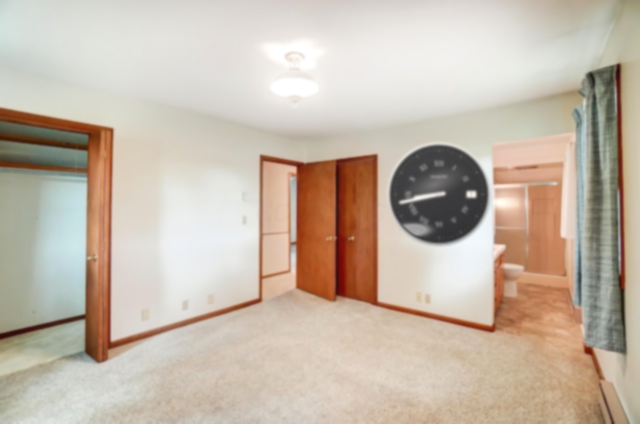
8:43
